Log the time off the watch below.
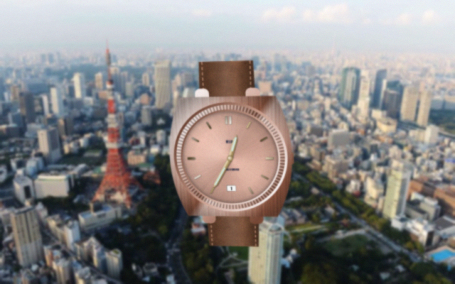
12:35
